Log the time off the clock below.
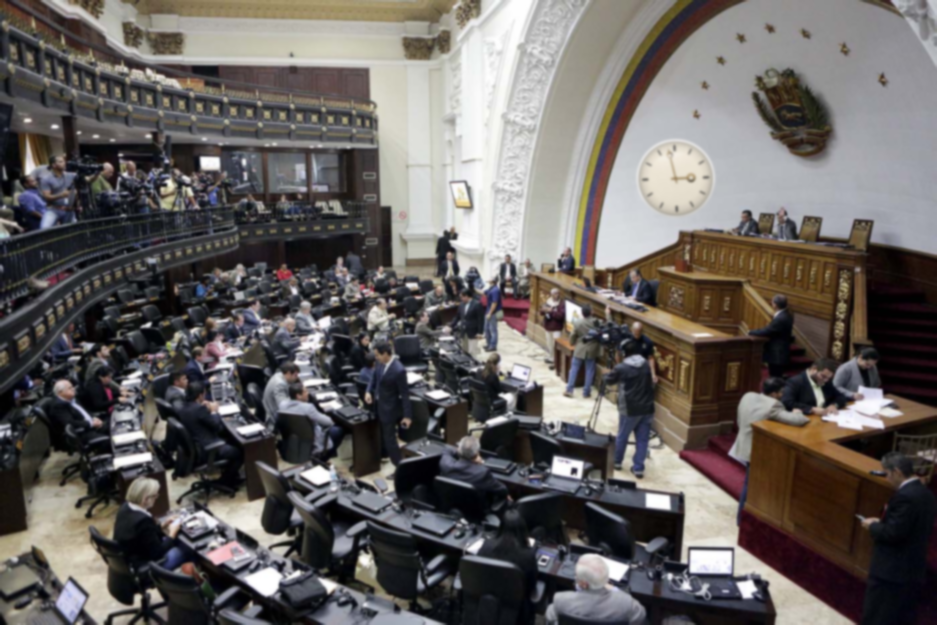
2:58
